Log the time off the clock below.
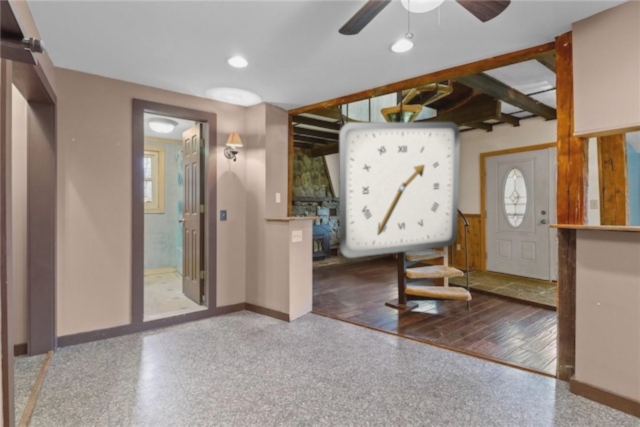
1:35
